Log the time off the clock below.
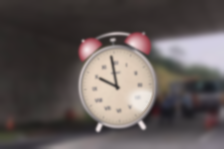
9:59
